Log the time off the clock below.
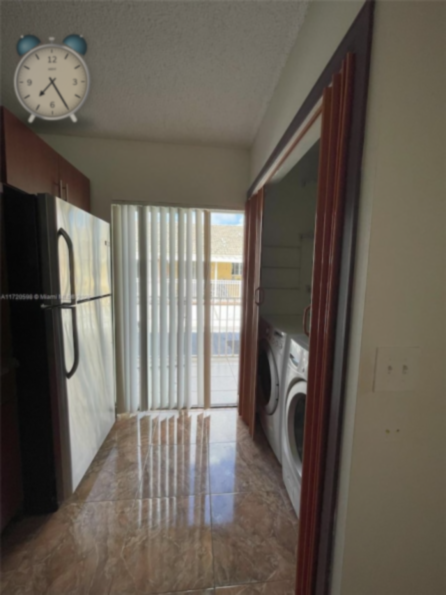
7:25
